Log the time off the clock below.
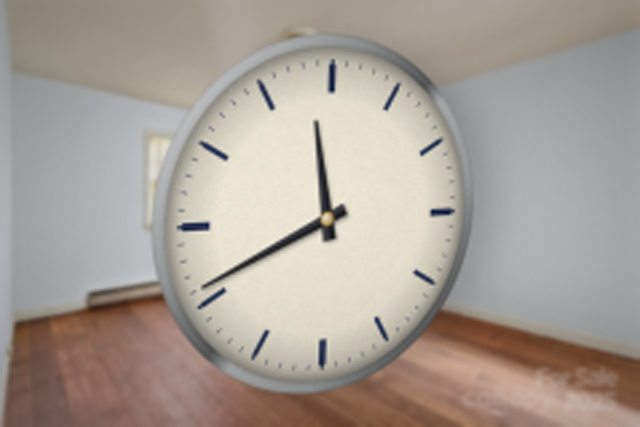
11:41
